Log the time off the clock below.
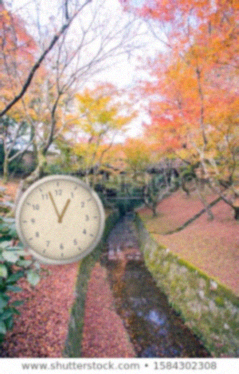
12:57
